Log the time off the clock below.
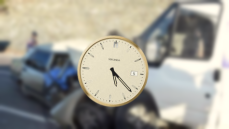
5:22
